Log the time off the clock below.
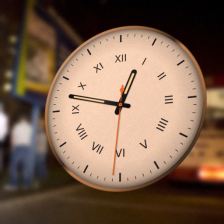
12:47:31
